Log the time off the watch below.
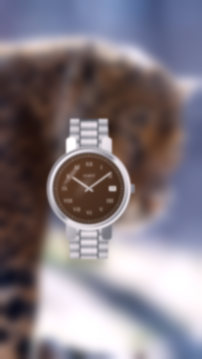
10:09
